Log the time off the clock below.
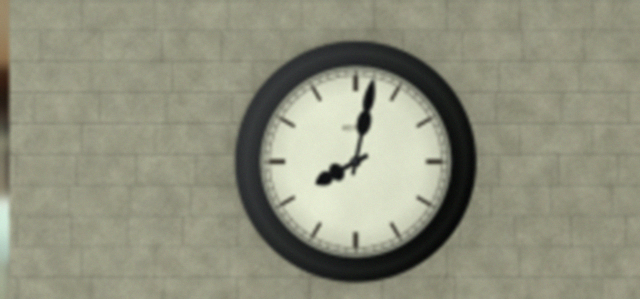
8:02
